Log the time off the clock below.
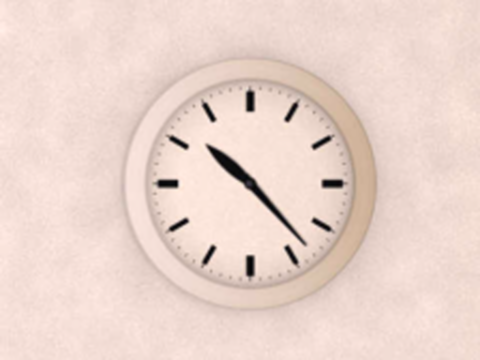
10:23
